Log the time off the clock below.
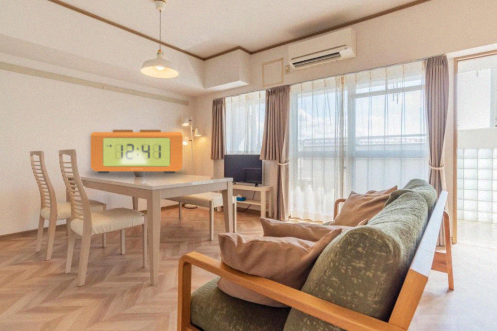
12:41
